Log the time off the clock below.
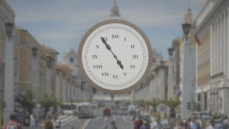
4:54
